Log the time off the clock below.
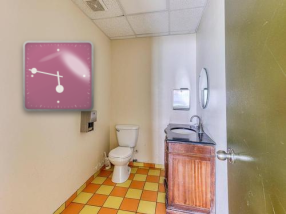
5:47
